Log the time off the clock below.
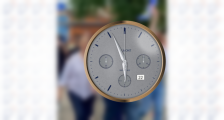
5:56
